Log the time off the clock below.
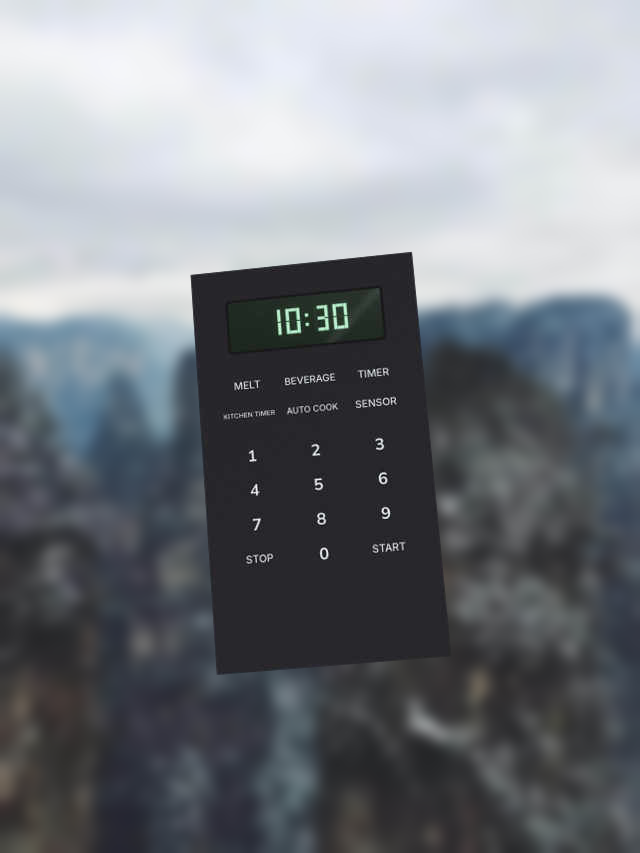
10:30
